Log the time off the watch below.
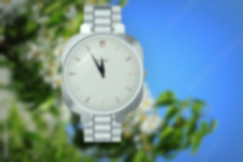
11:55
